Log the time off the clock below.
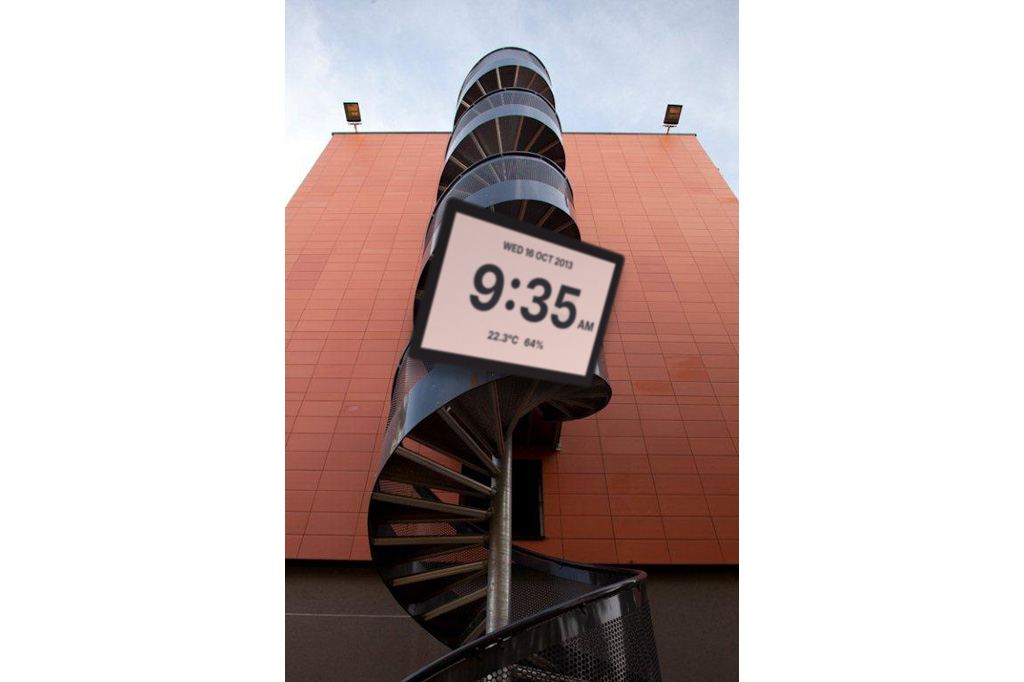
9:35
